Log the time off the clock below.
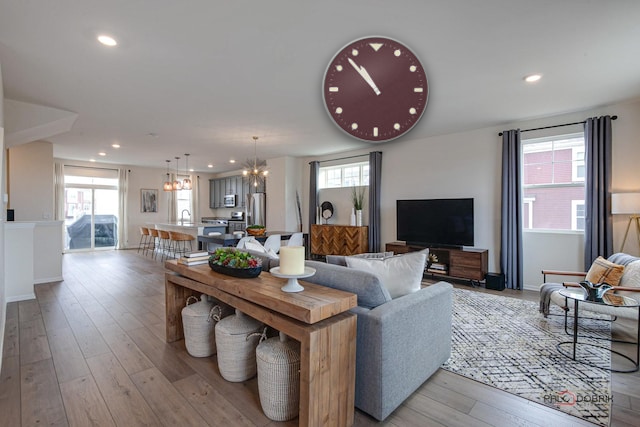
10:53
